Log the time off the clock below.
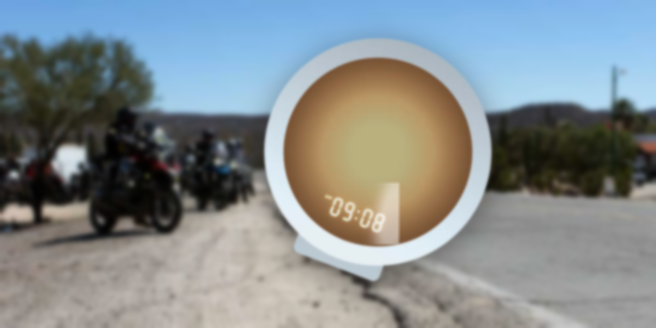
9:08
